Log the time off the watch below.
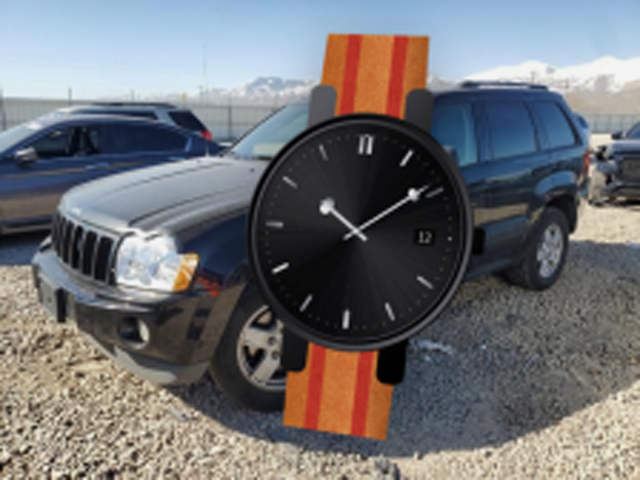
10:09
